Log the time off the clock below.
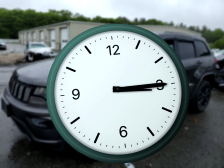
3:15
